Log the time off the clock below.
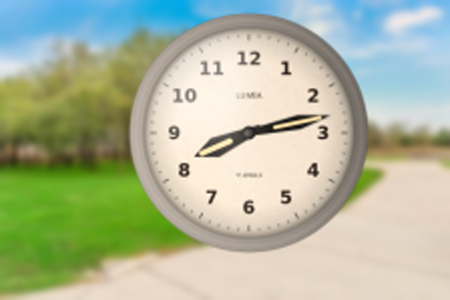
8:13
